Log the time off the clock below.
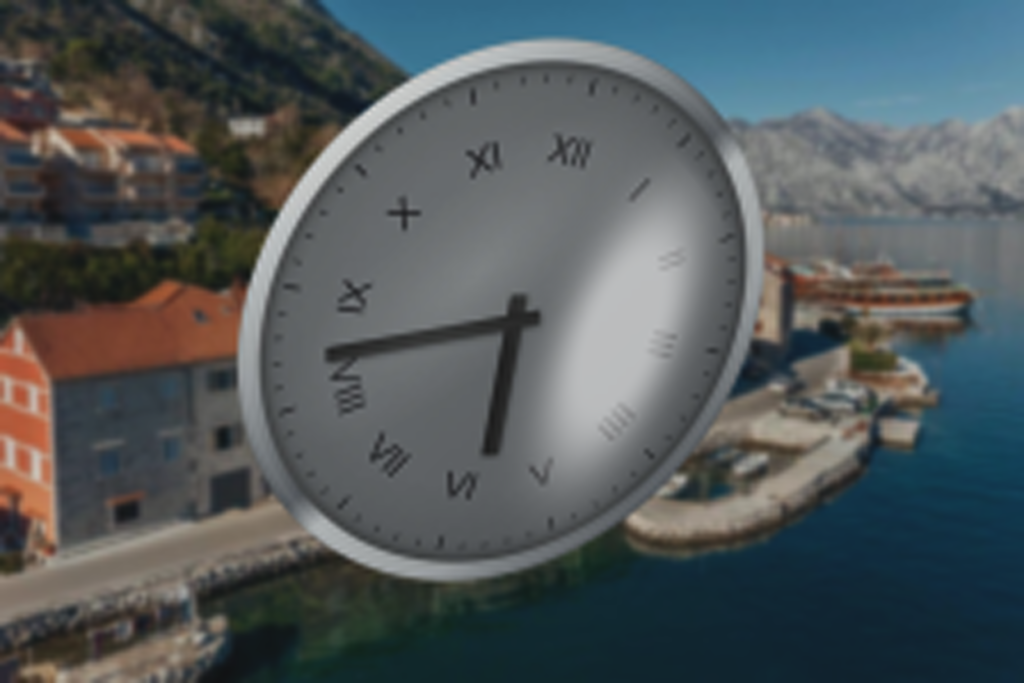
5:42
